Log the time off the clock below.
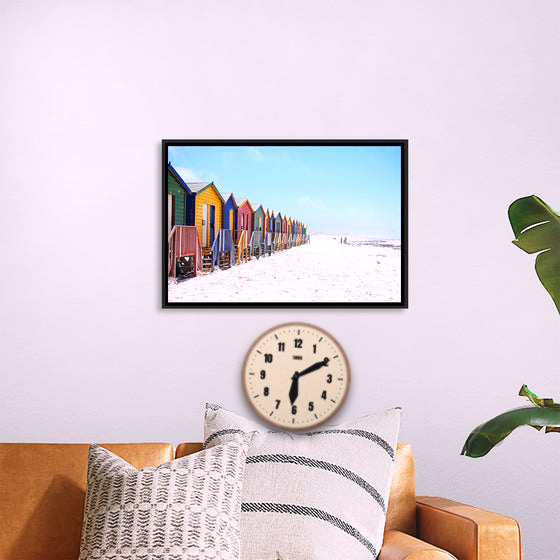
6:10
